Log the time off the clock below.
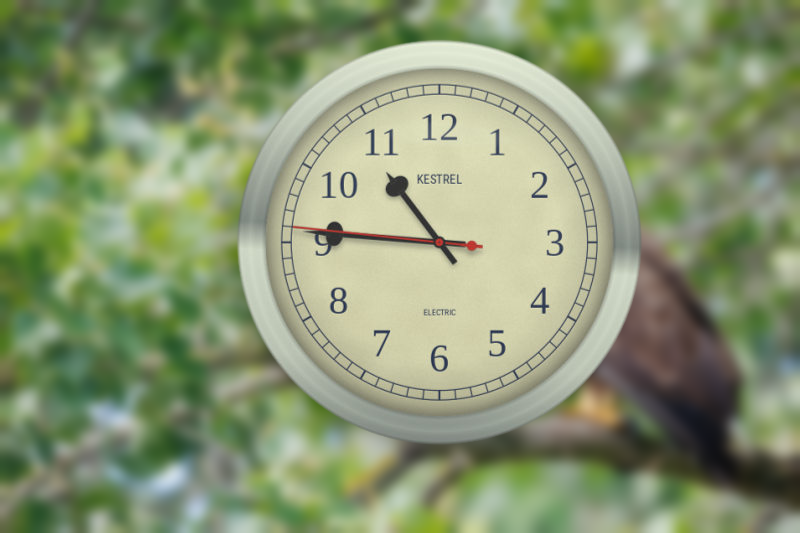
10:45:46
